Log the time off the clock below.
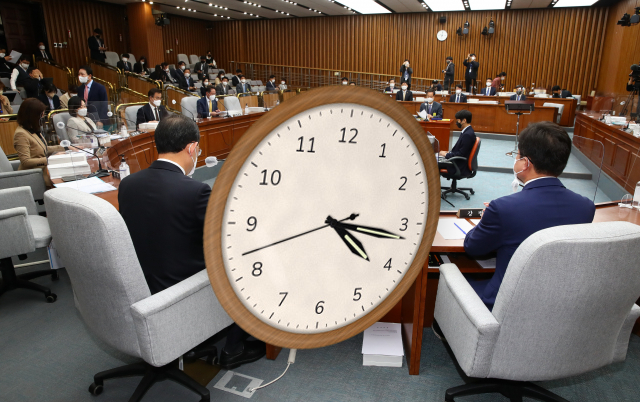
4:16:42
